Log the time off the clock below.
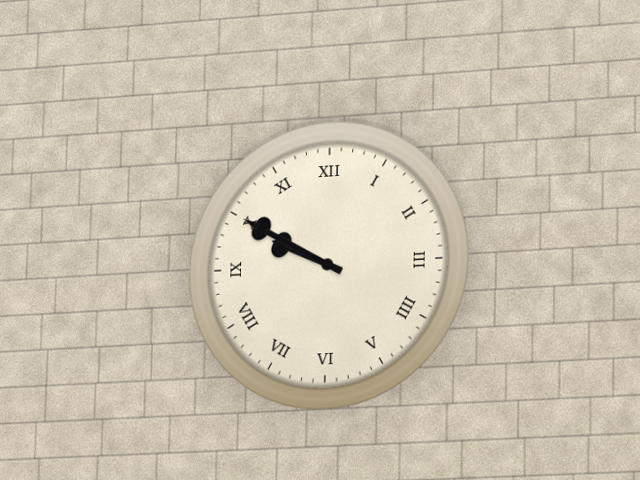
9:50
